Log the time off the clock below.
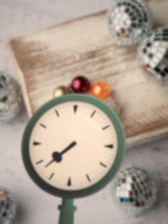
7:38
